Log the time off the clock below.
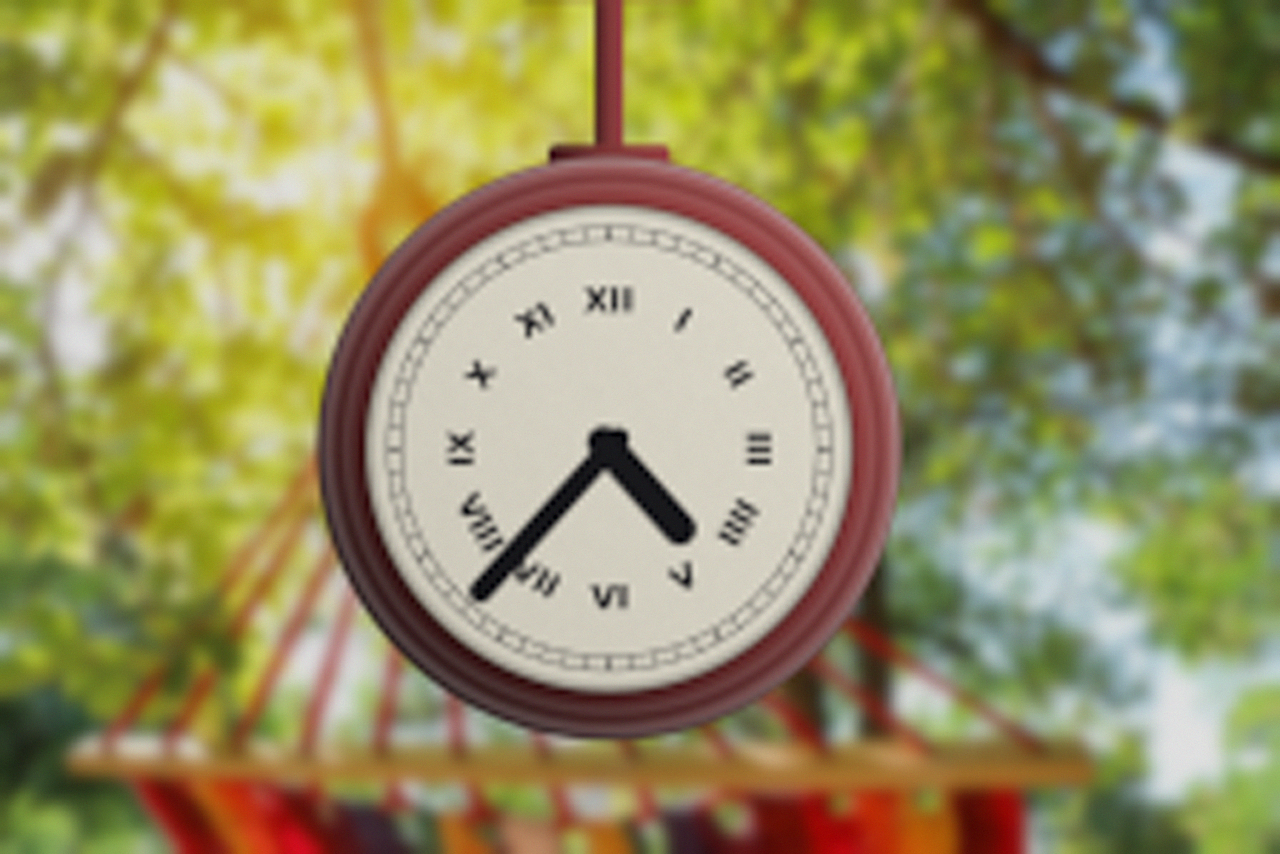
4:37
